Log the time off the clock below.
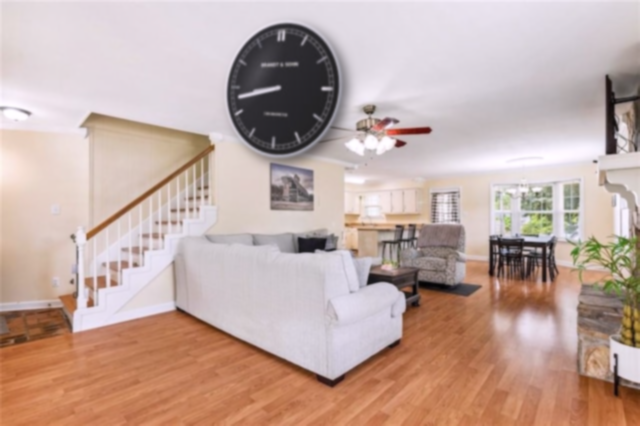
8:43
